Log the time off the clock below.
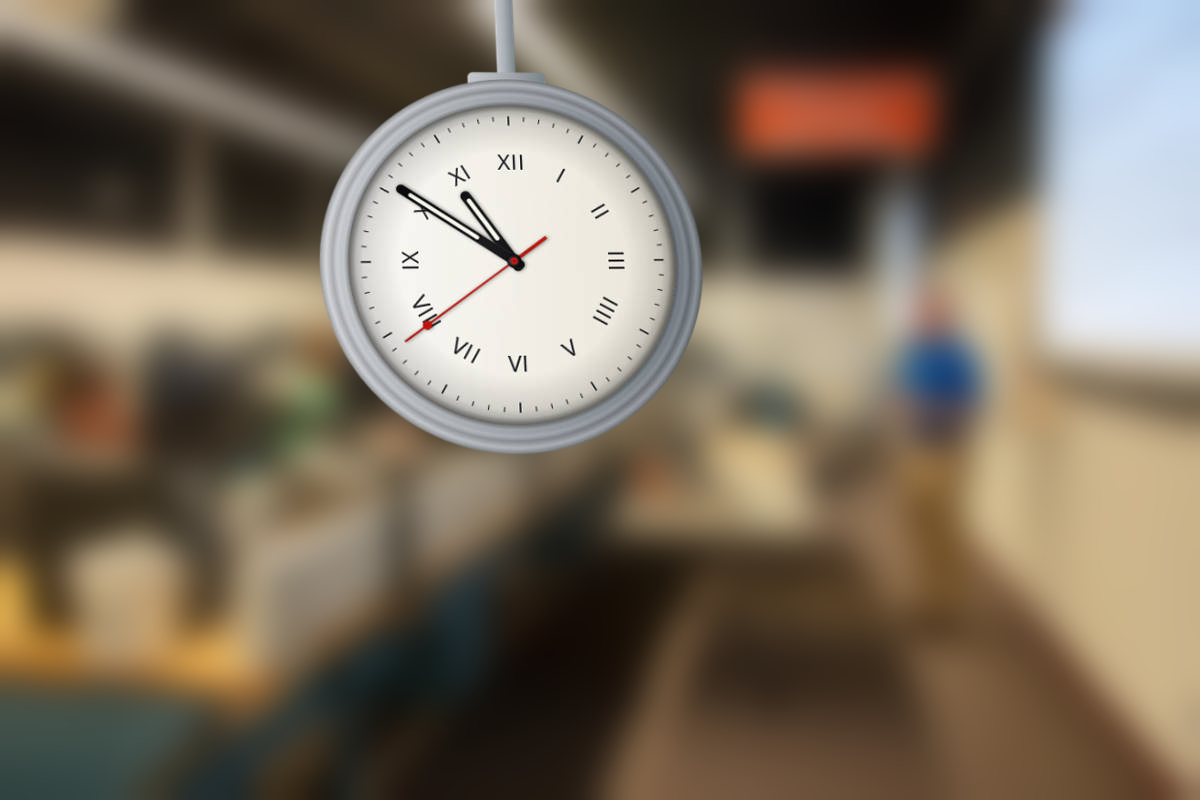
10:50:39
